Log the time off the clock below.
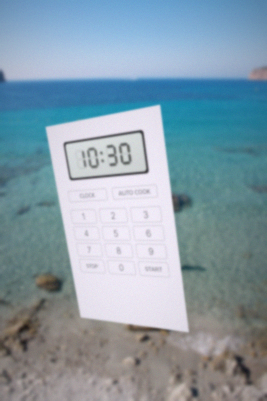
10:30
